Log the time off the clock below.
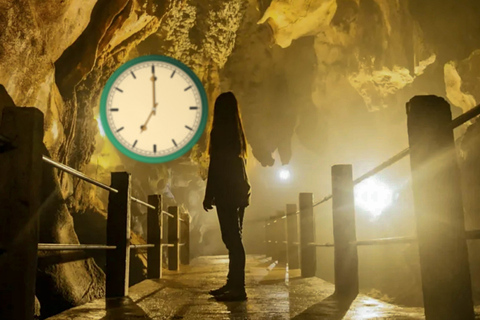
7:00
